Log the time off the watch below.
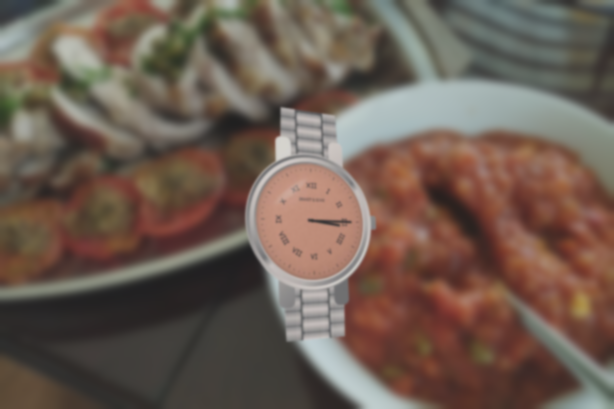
3:15
